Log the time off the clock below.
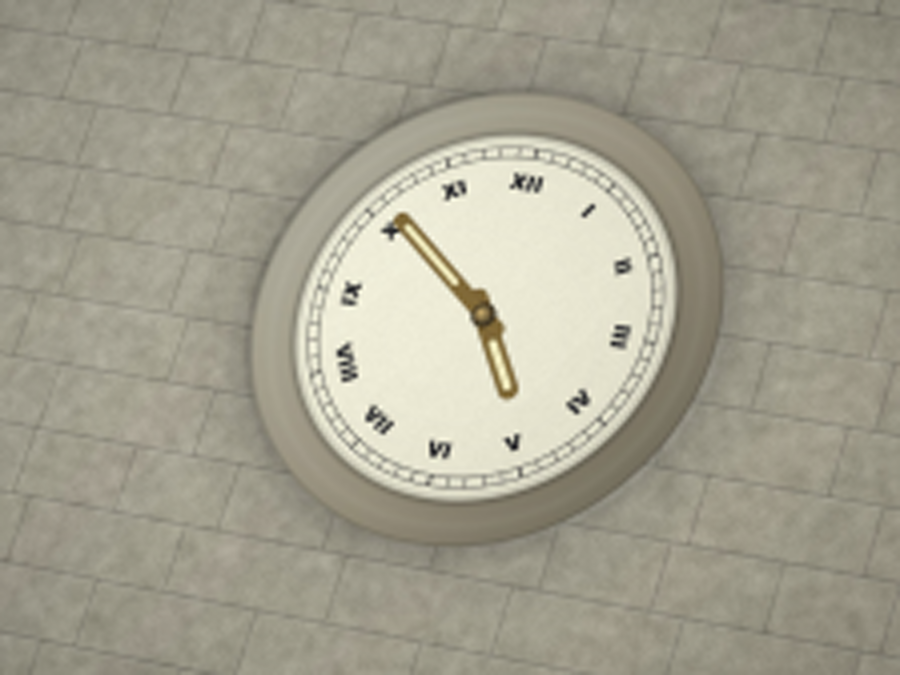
4:51
